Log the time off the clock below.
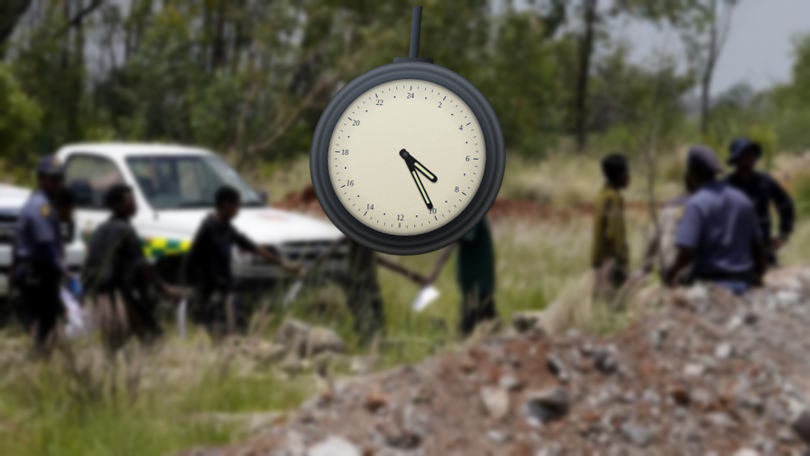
8:25
